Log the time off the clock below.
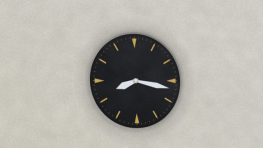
8:17
